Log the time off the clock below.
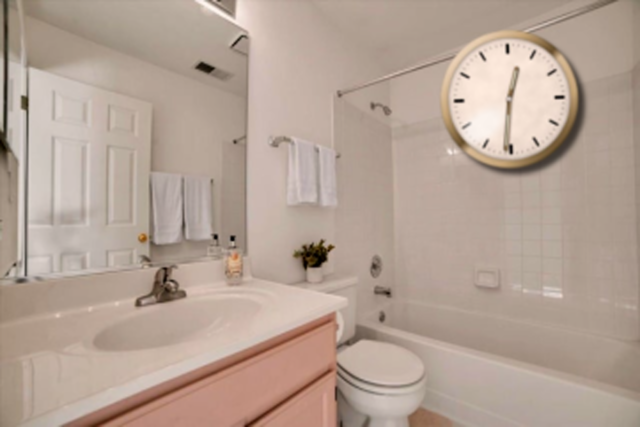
12:31
